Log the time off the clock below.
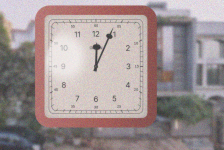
12:04
